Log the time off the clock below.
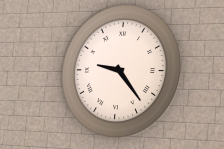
9:23
